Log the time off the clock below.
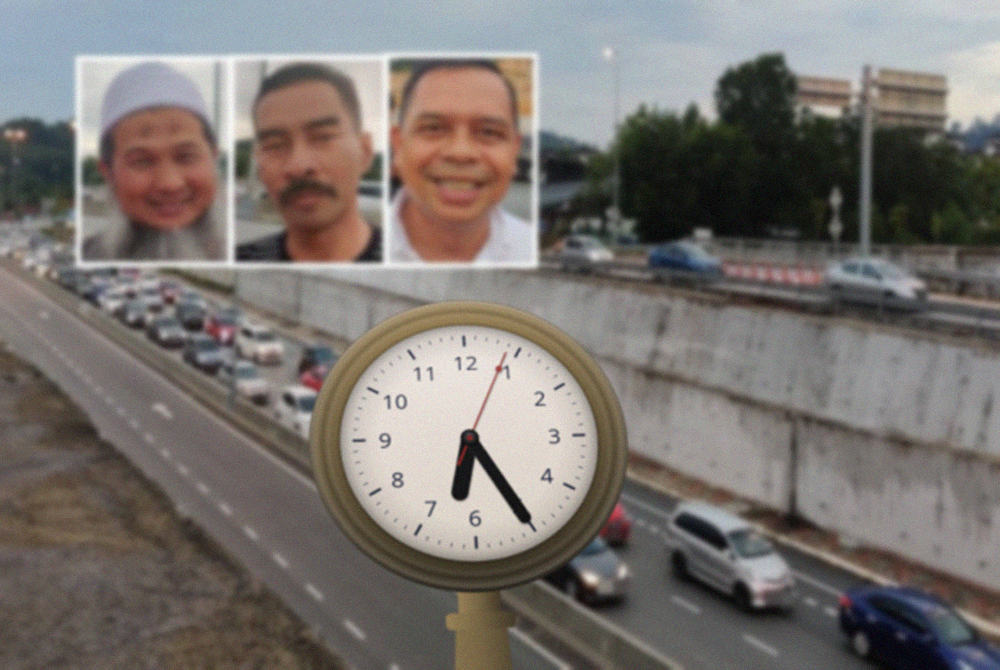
6:25:04
